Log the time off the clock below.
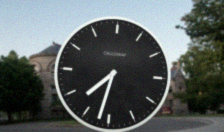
7:32
